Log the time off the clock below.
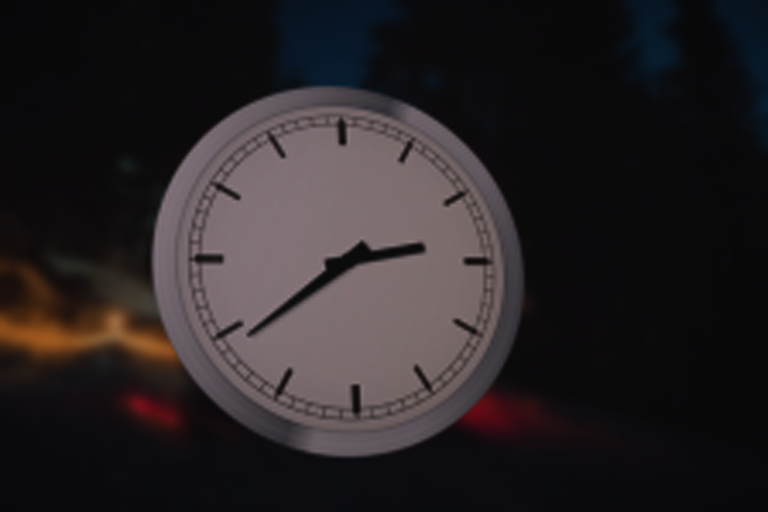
2:39
